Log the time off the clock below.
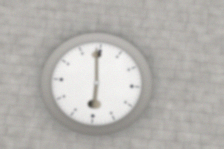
5:59
